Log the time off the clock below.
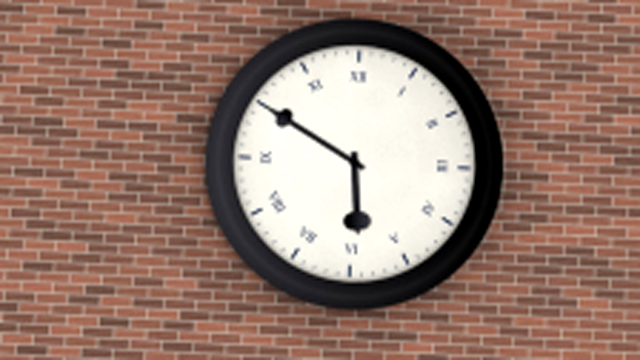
5:50
